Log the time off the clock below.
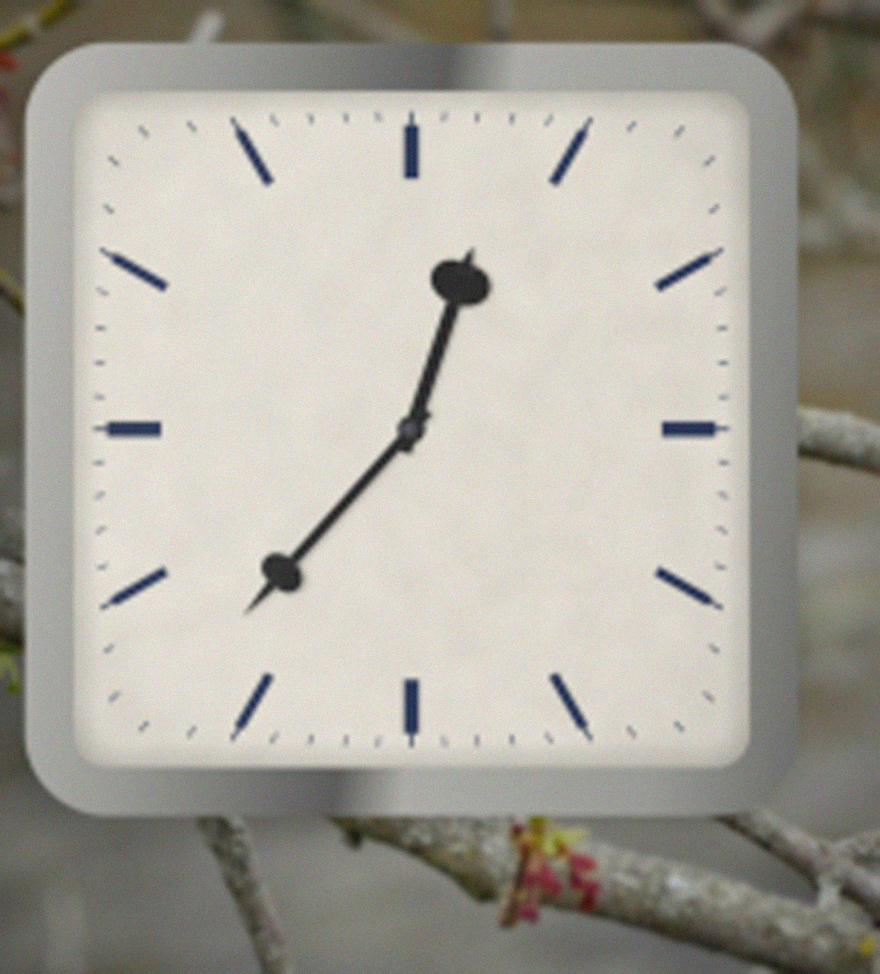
12:37
